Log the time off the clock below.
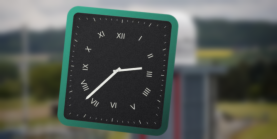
2:37
